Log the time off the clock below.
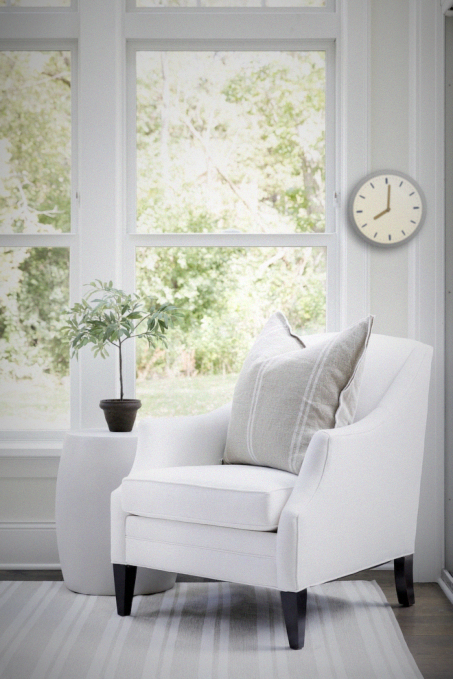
8:01
